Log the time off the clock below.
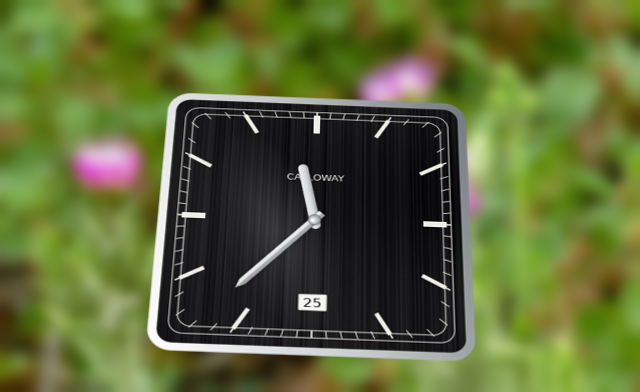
11:37
